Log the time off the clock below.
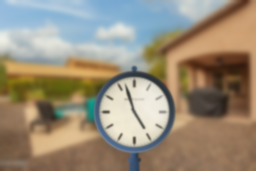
4:57
